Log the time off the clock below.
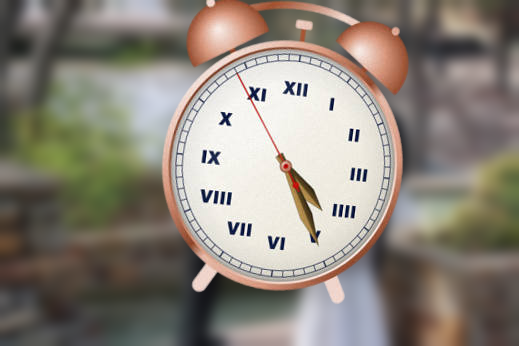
4:24:54
